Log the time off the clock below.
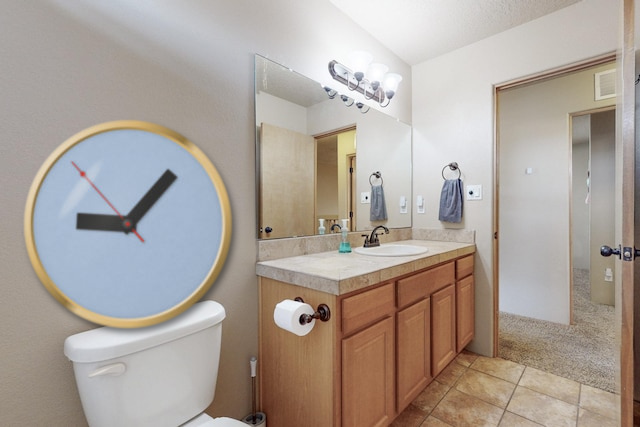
9:06:53
